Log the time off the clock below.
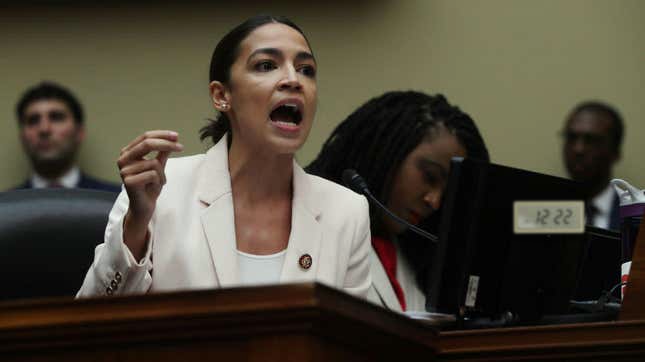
12:22
